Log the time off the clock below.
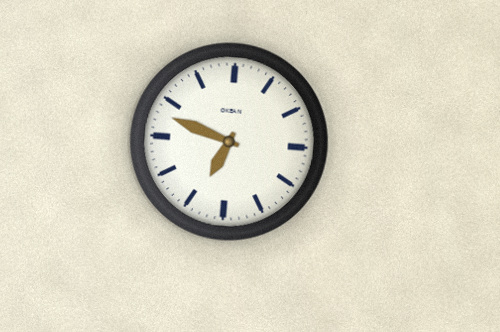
6:48
